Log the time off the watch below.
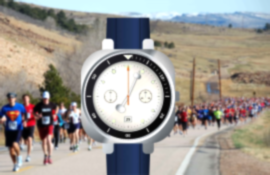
7:04
